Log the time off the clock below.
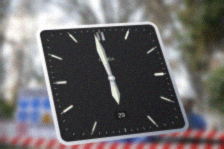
5:59
